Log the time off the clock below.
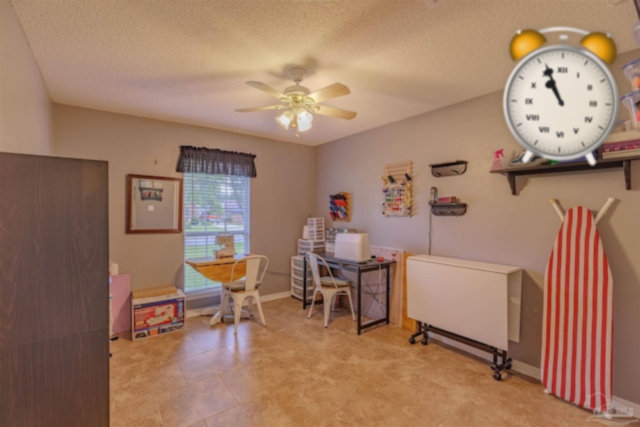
10:56
